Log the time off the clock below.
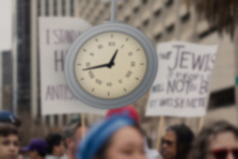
12:43
